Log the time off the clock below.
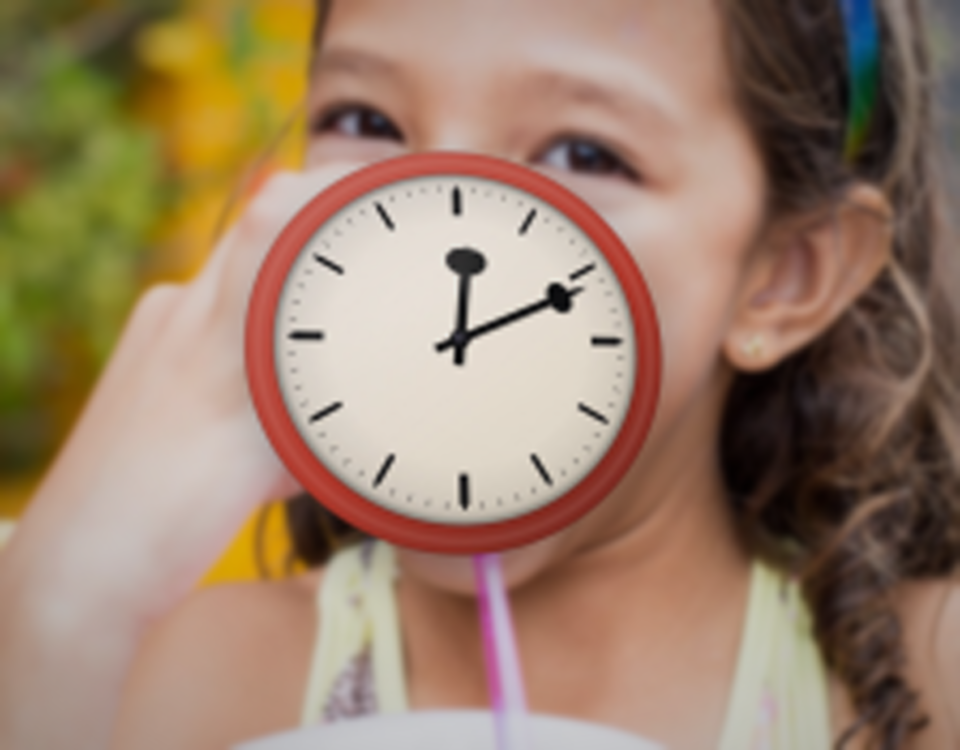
12:11
